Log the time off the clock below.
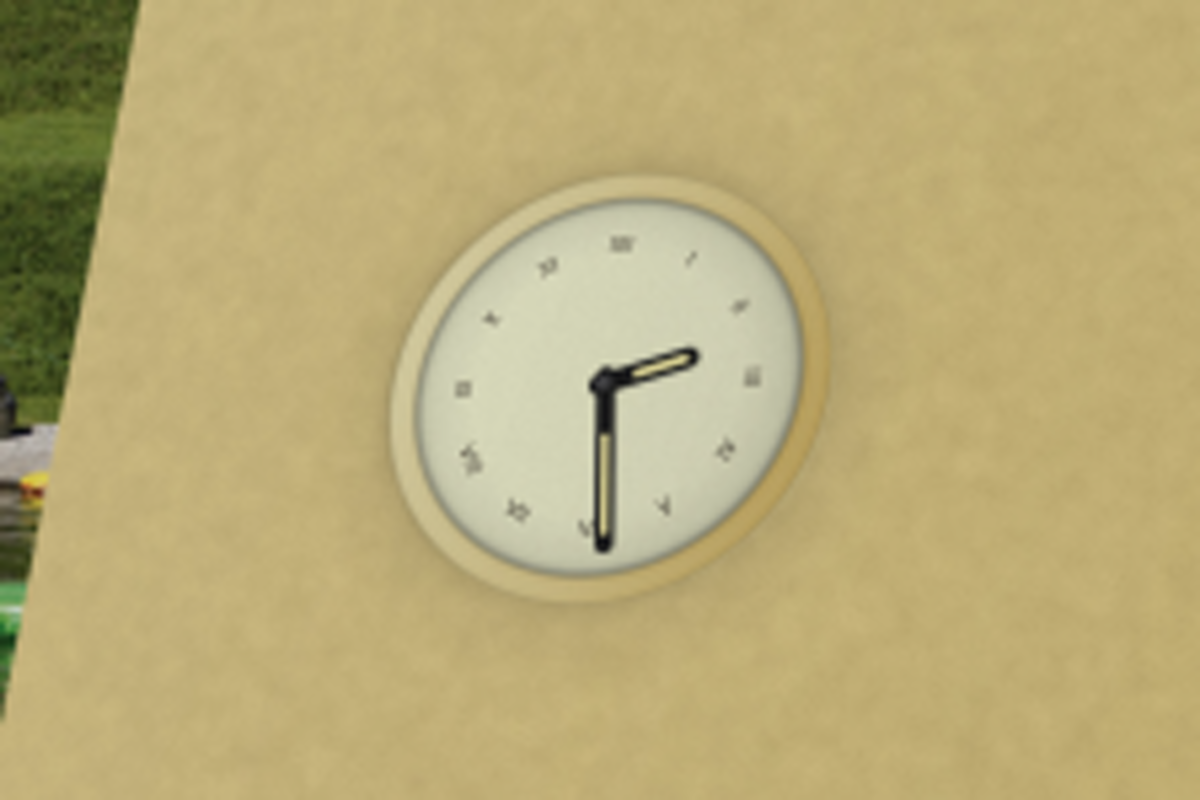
2:29
